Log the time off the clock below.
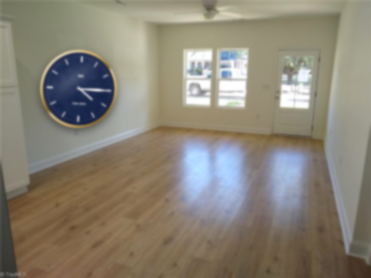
4:15
